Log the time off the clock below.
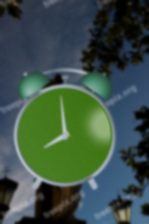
7:59
